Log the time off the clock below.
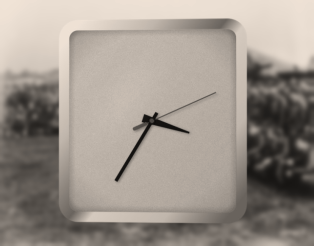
3:35:11
